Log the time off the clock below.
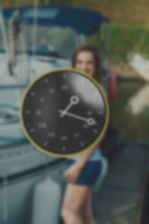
1:18
